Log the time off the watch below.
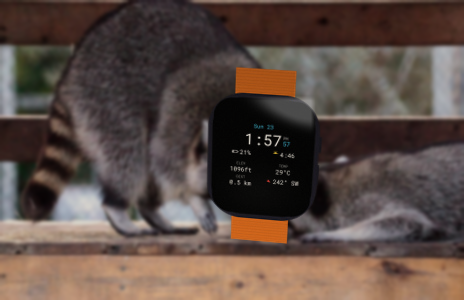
1:57
